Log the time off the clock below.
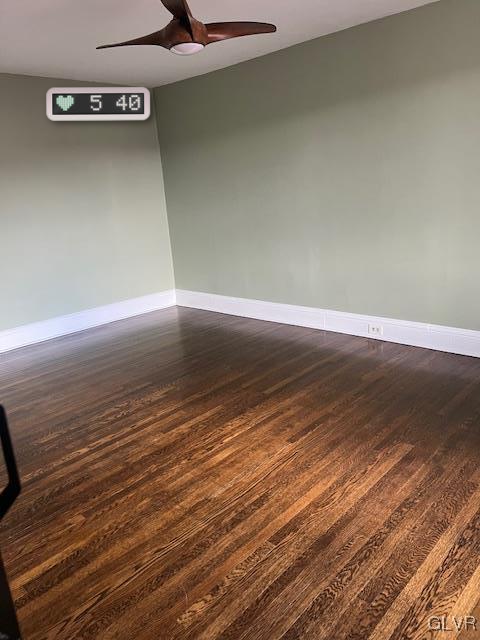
5:40
